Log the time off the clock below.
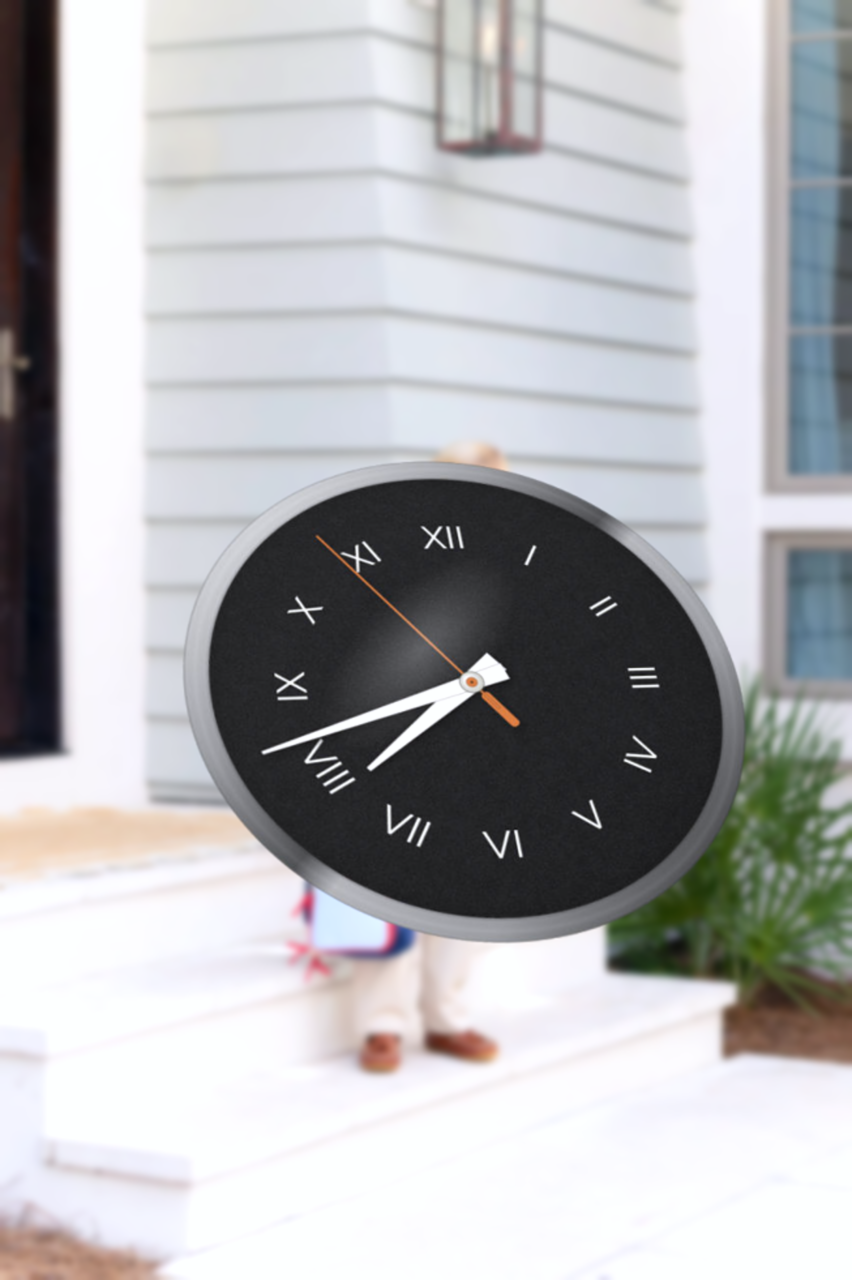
7:41:54
